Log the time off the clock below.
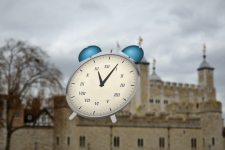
11:04
